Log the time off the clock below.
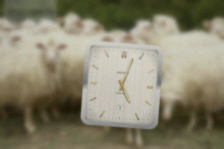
5:03
